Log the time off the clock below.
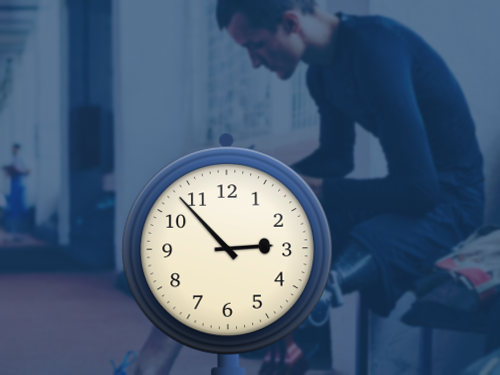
2:53
